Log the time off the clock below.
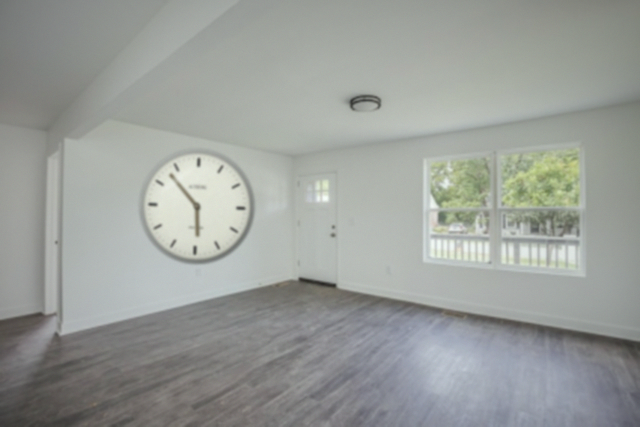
5:53
